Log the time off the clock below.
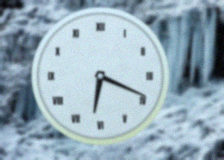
6:19
